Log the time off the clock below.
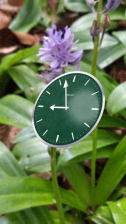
8:57
